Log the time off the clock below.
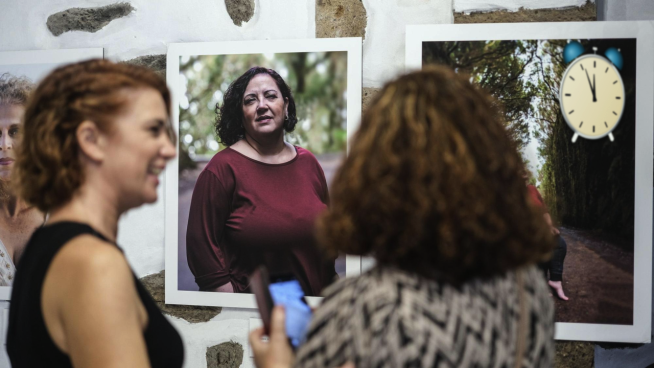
11:56
